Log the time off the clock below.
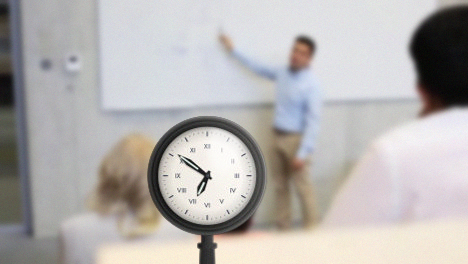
6:51
